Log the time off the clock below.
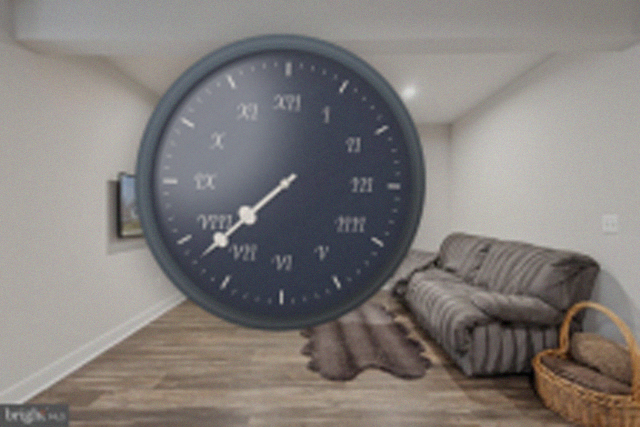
7:38
